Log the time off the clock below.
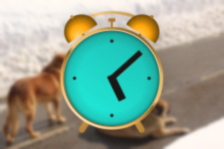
5:08
